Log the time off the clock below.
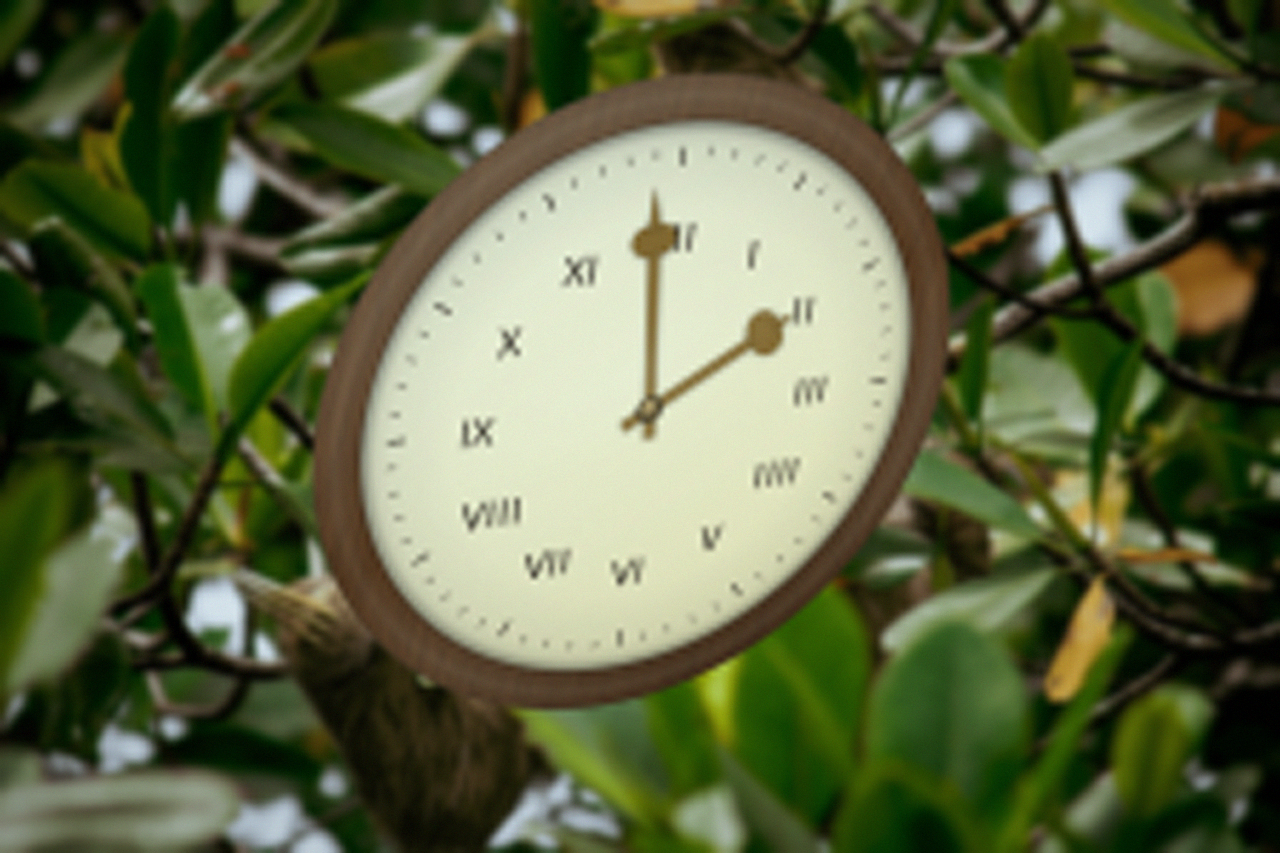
1:59
